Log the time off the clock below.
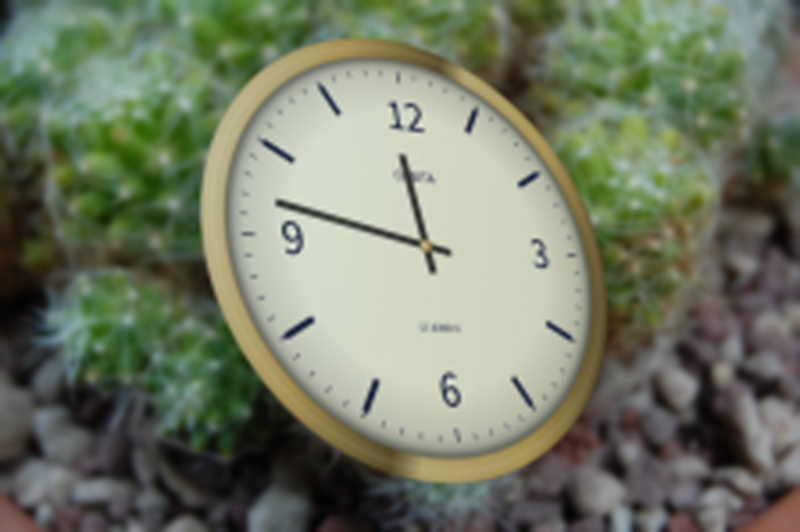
11:47
